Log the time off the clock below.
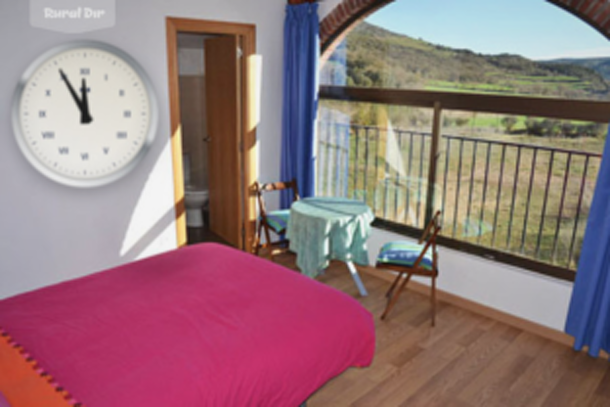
11:55
